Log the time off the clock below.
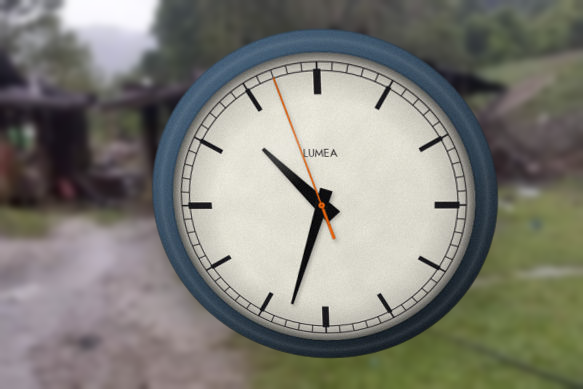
10:32:57
